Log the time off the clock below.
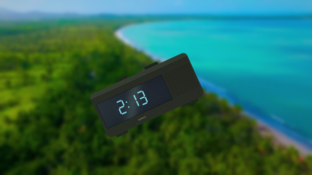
2:13
